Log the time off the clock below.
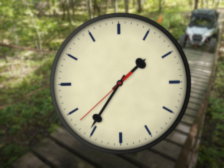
1:35:38
